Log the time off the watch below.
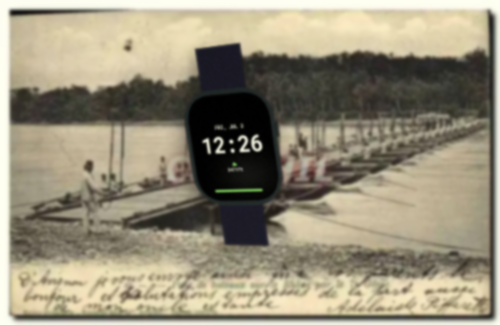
12:26
